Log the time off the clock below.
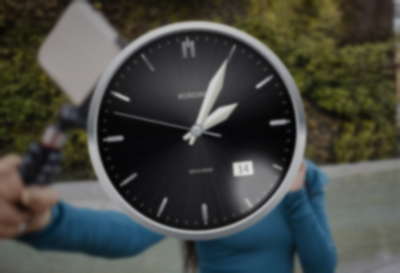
2:04:48
